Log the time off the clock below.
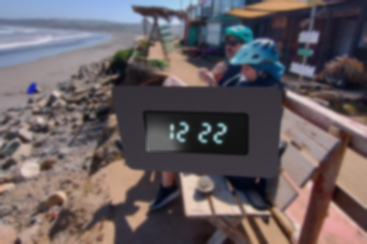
12:22
